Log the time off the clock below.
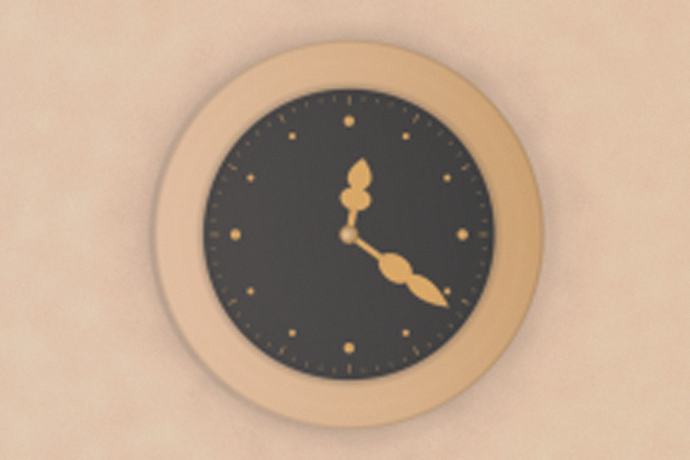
12:21
